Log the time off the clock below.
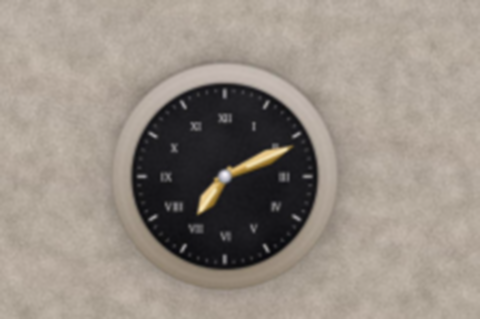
7:11
